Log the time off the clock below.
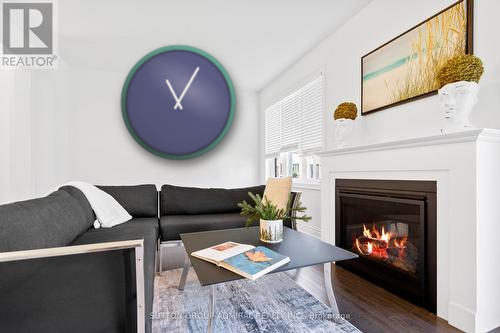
11:05
